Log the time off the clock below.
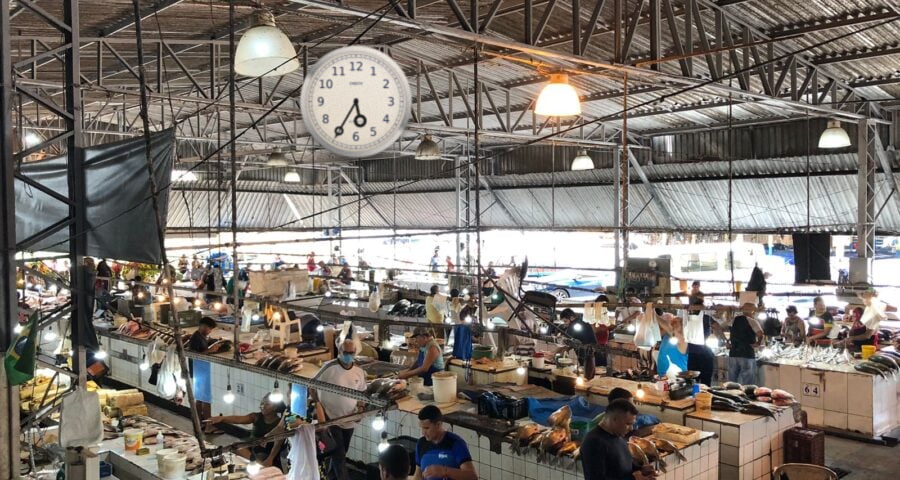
5:35
